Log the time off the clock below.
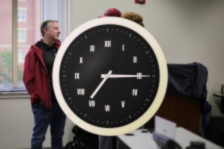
7:15
